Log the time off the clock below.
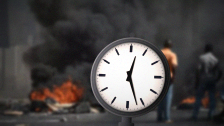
12:27
